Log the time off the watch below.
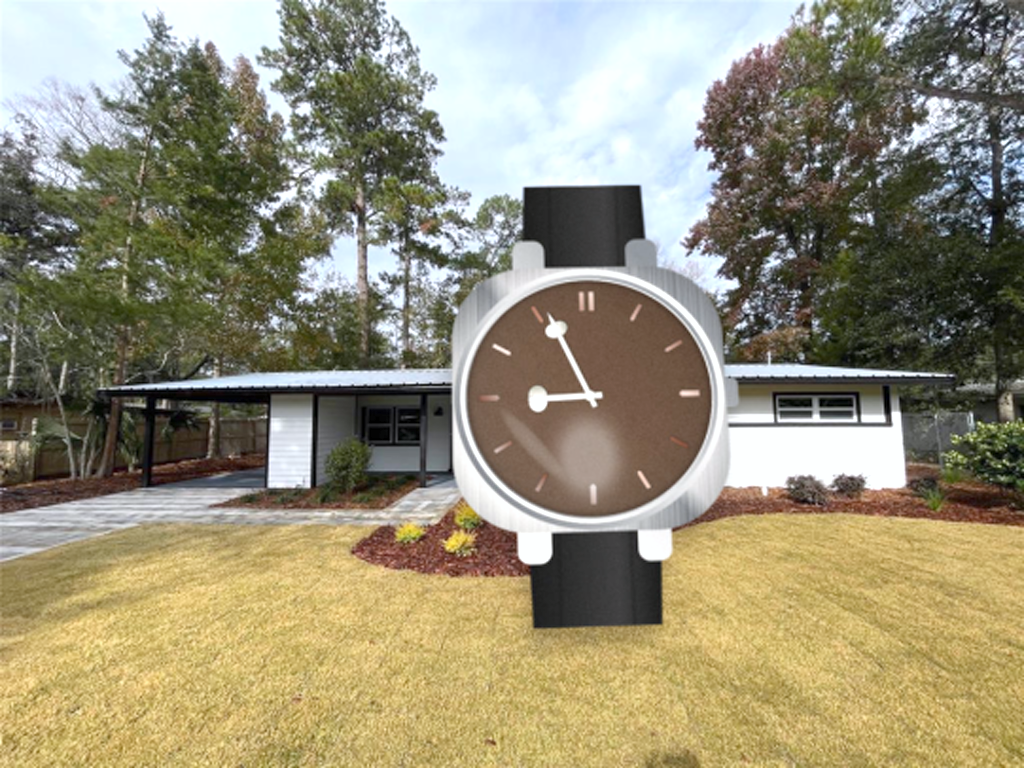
8:56
